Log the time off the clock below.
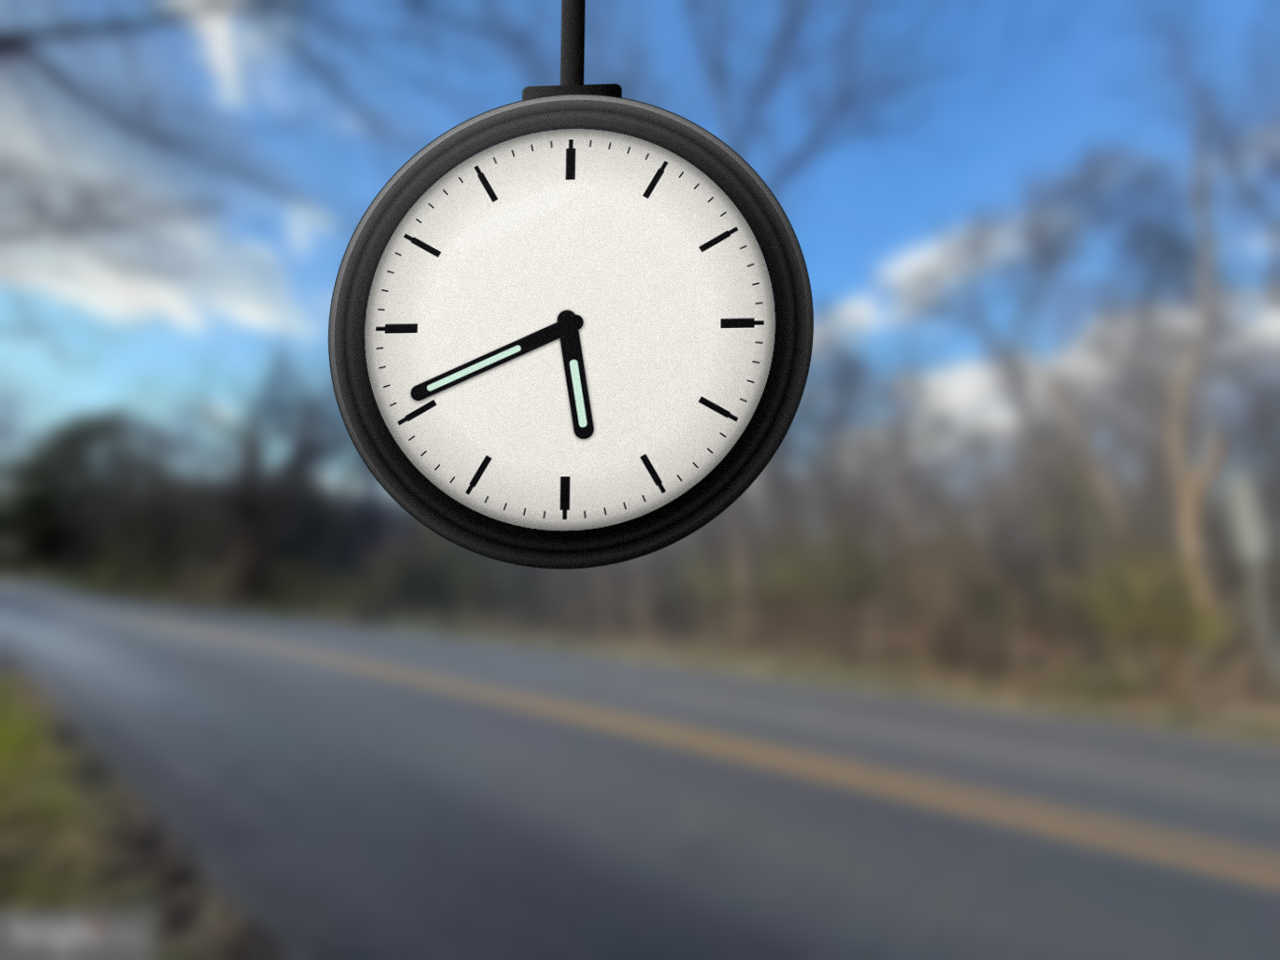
5:41
